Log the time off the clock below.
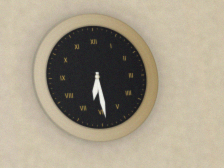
6:29
